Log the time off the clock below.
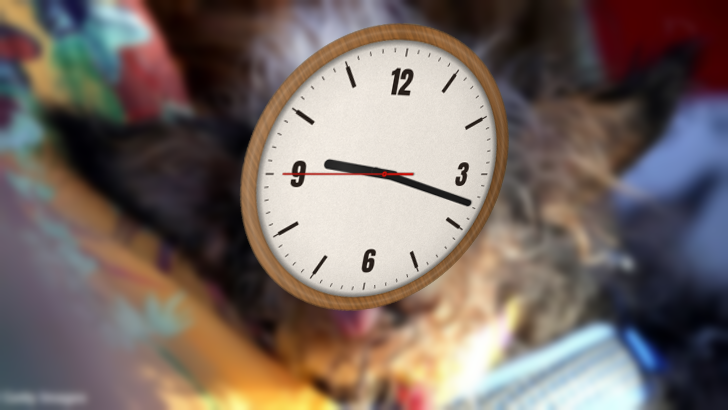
9:17:45
